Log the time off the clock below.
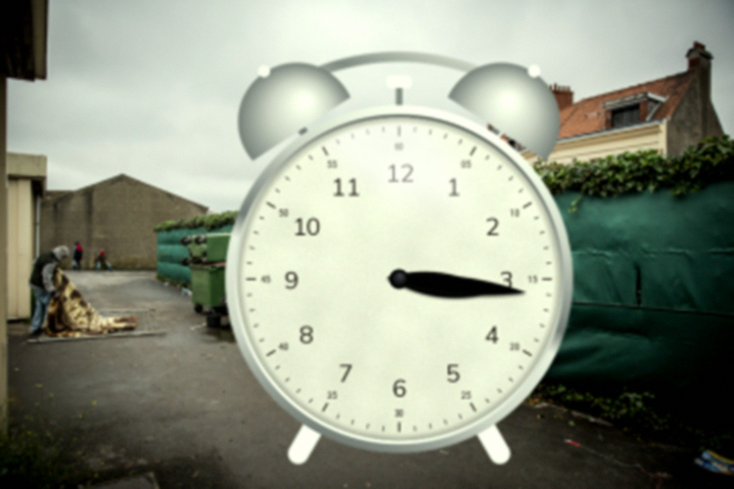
3:16
